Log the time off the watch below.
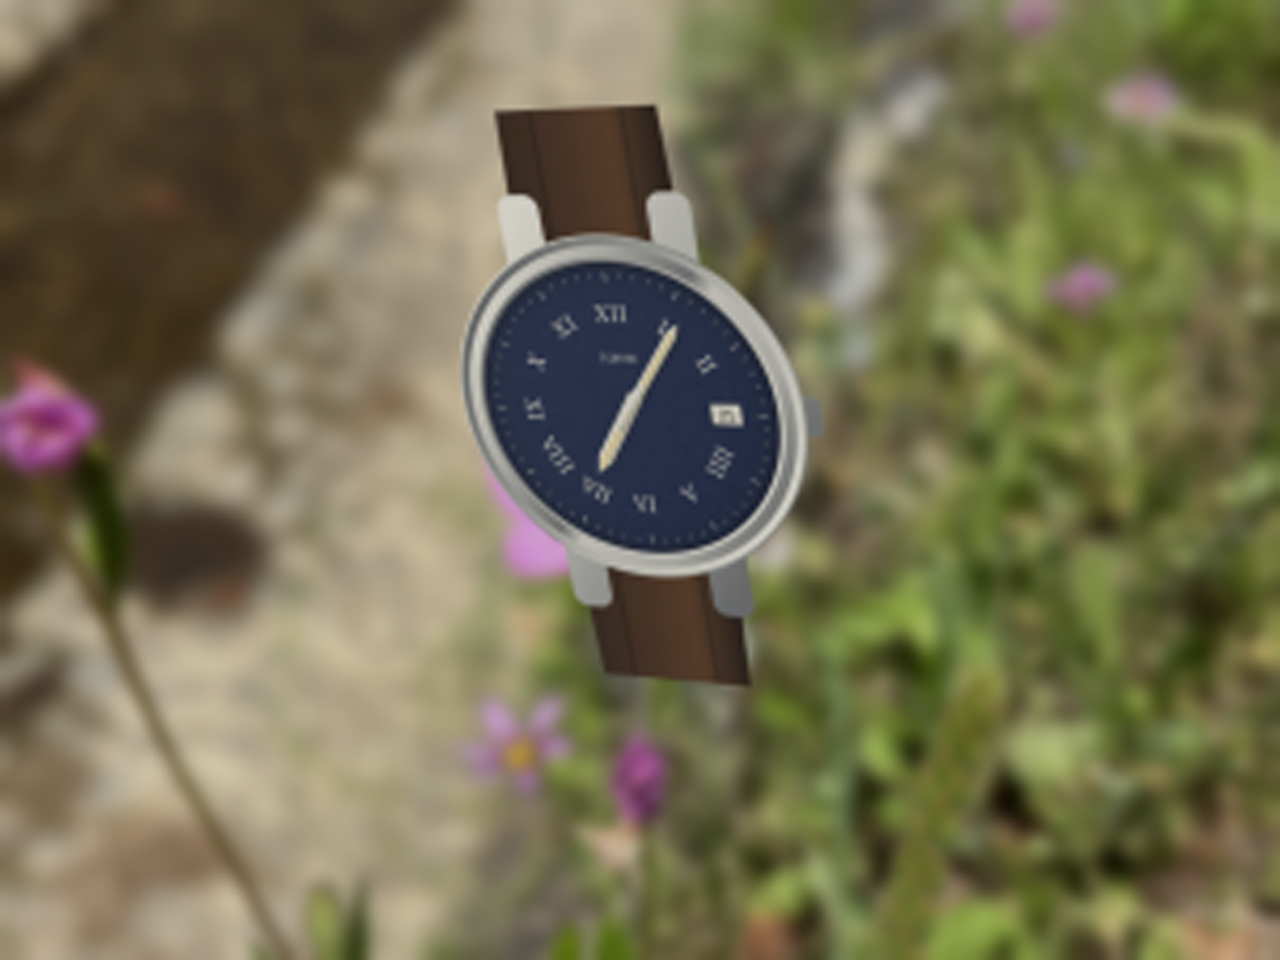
7:06
